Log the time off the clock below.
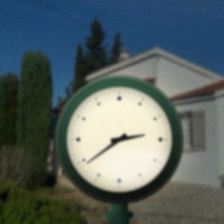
2:39
